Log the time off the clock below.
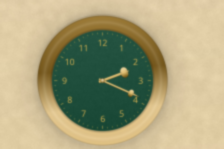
2:19
